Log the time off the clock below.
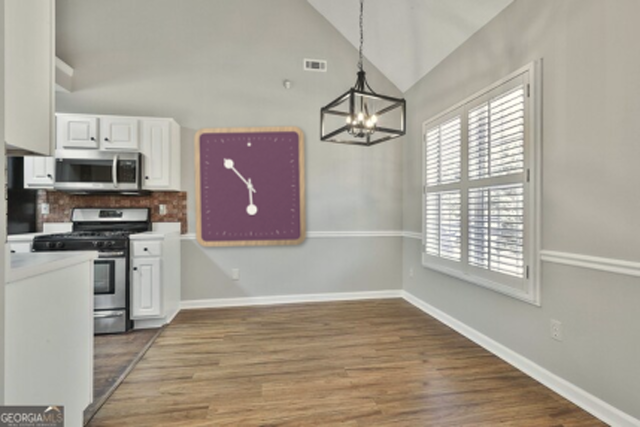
5:53
